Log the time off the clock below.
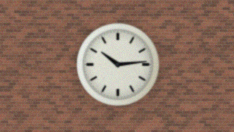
10:14
